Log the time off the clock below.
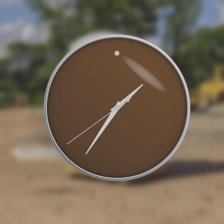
1:35:39
